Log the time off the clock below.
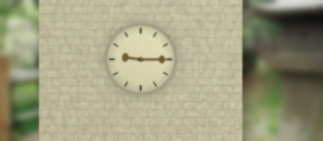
9:15
